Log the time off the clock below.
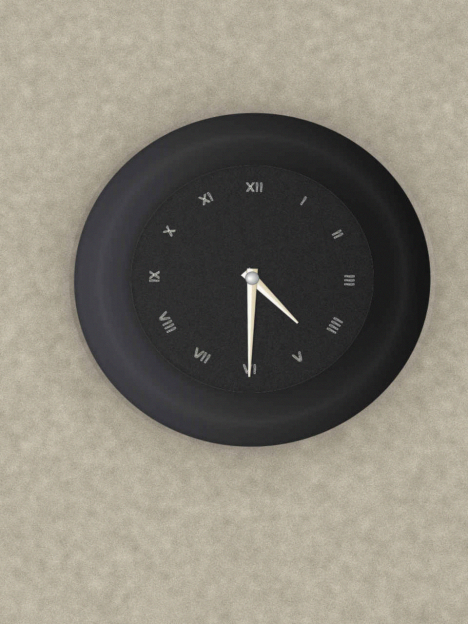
4:30
